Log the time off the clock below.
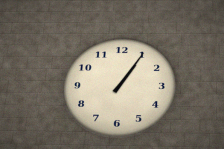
1:05
